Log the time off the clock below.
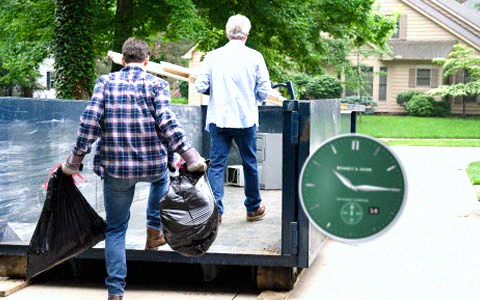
10:15
